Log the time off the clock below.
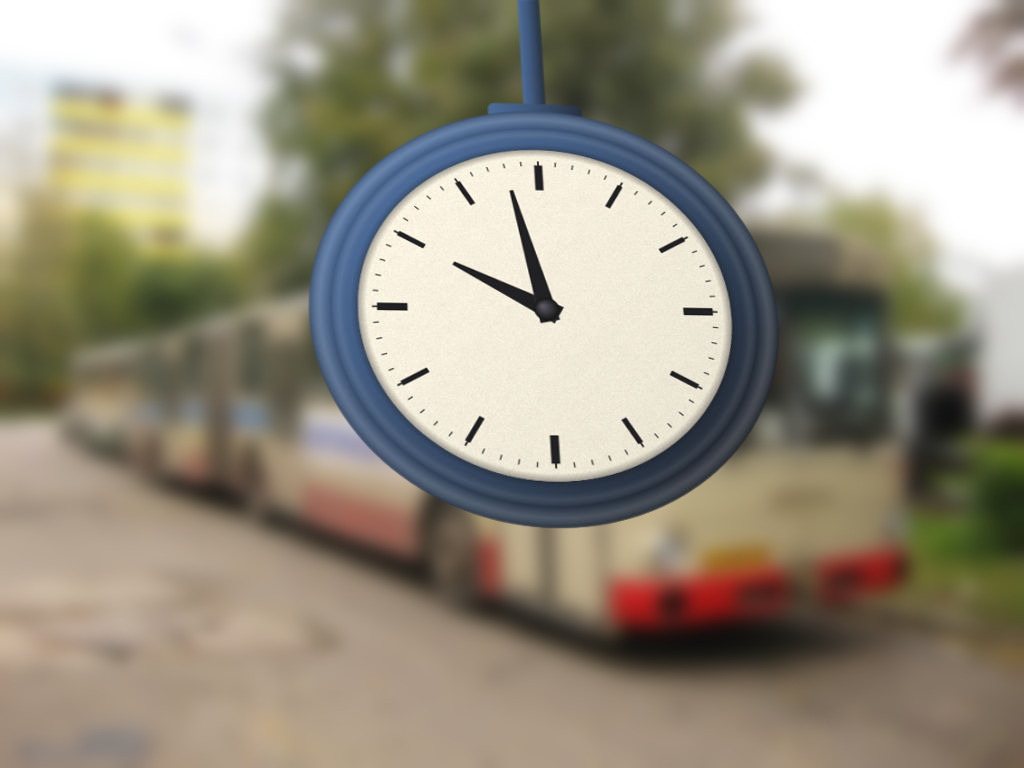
9:58
